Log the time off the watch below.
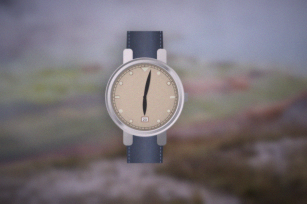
6:02
